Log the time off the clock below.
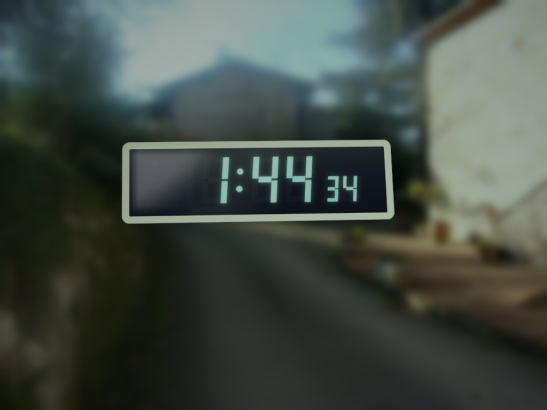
1:44:34
